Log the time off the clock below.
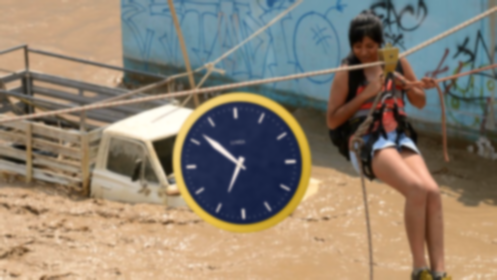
6:52
